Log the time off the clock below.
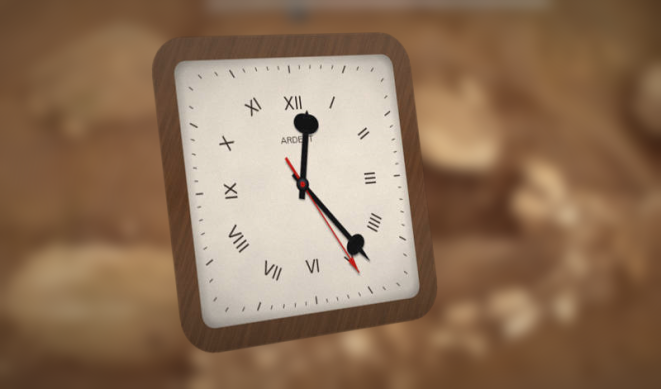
12:23:25
